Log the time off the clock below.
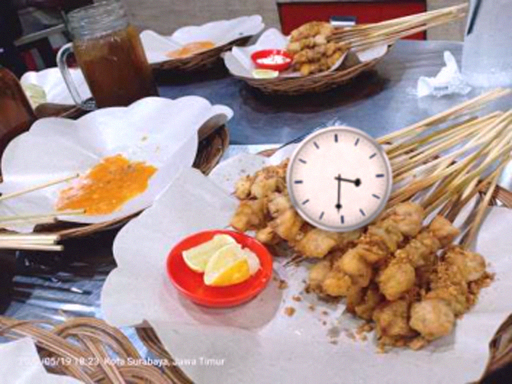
3:31
